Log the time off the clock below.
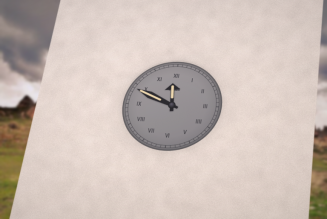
11:49
